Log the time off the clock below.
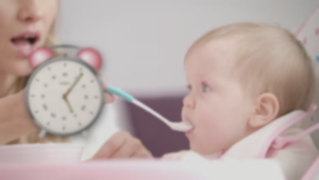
5:06
